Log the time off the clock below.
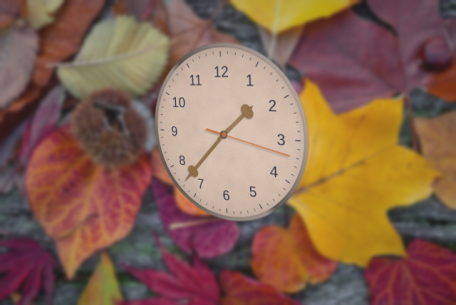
1:37:17
